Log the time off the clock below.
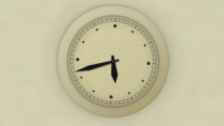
5:42
